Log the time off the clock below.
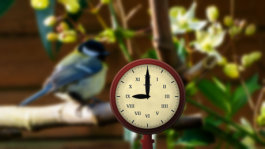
9:00
